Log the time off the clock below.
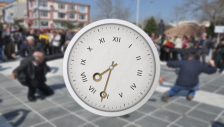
7:31
